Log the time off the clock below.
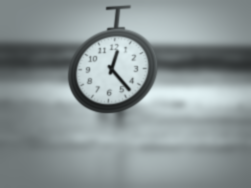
12:23
